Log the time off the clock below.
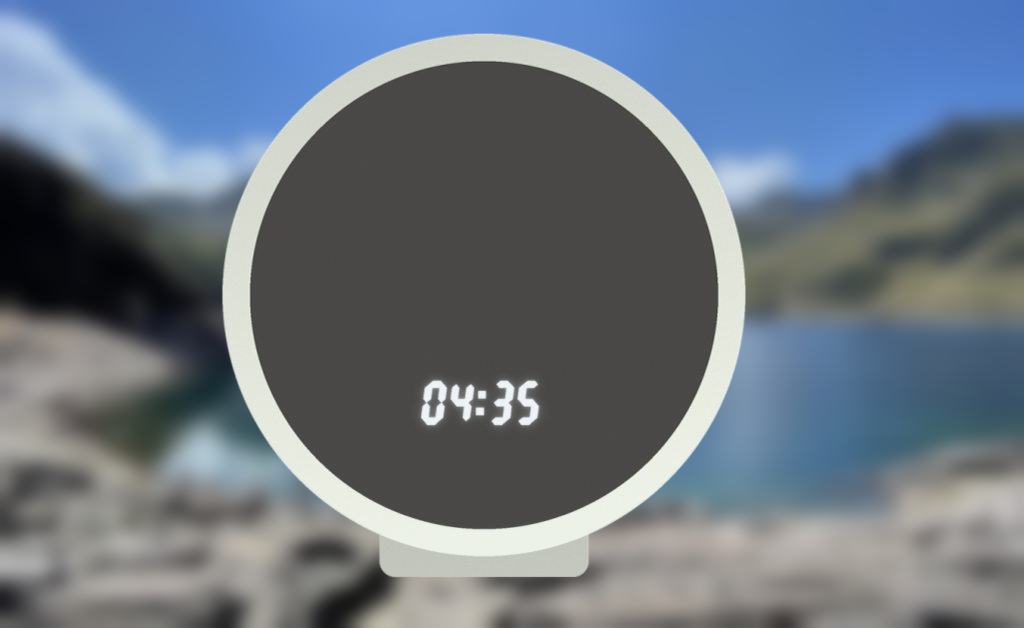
4:35
